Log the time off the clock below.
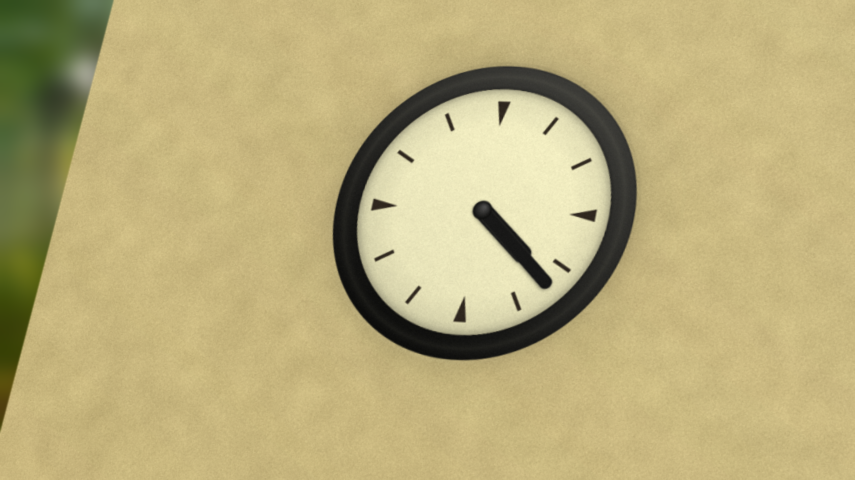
4:22
